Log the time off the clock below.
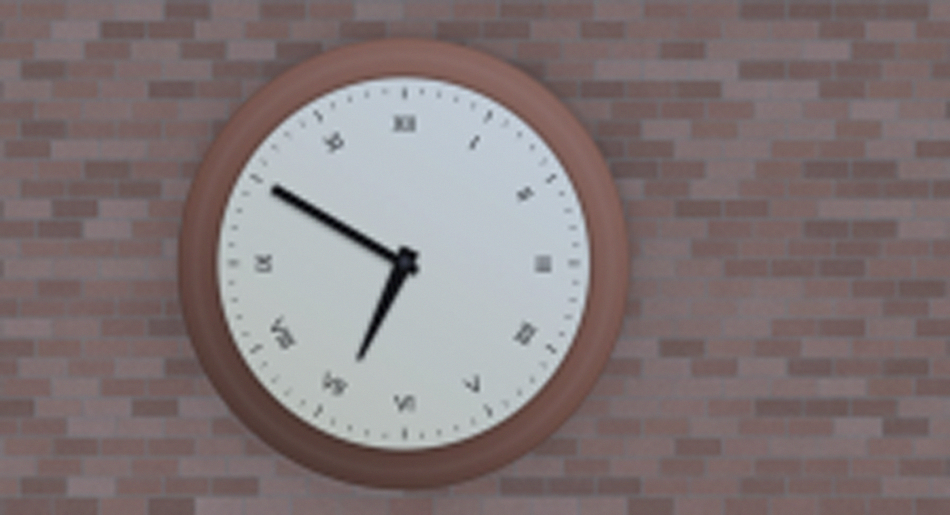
6:50
